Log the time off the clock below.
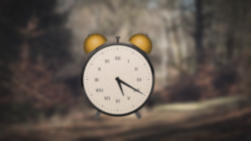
5:20
